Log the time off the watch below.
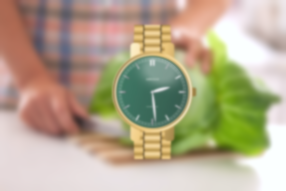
2:29
